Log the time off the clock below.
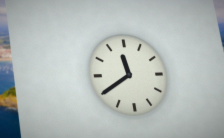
11:40
